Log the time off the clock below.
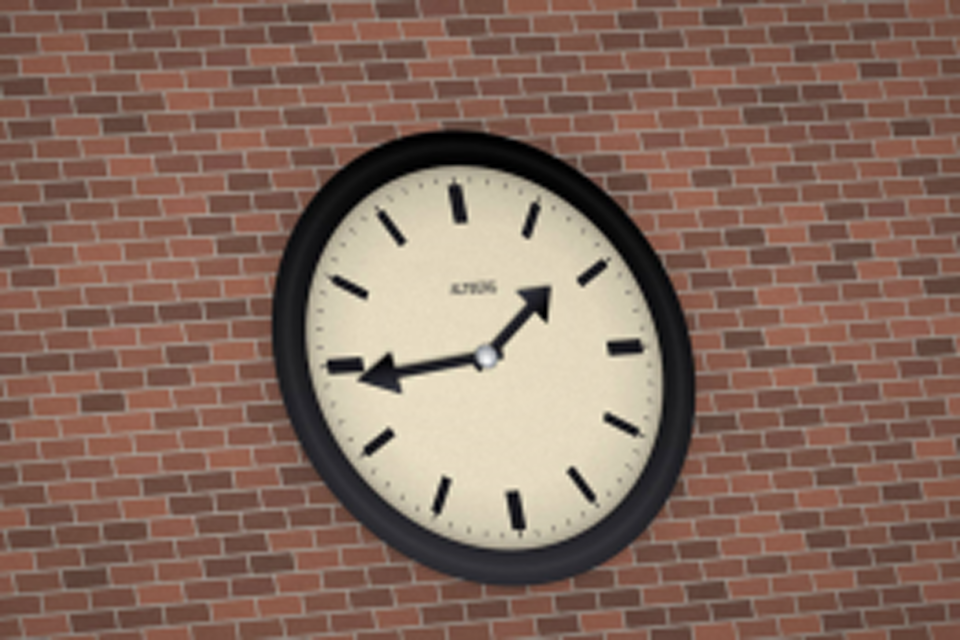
1:44
